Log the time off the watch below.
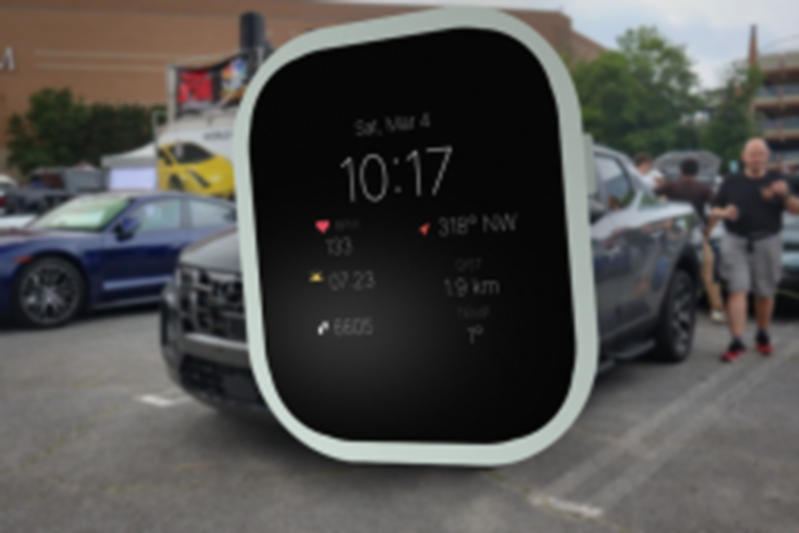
10:17
